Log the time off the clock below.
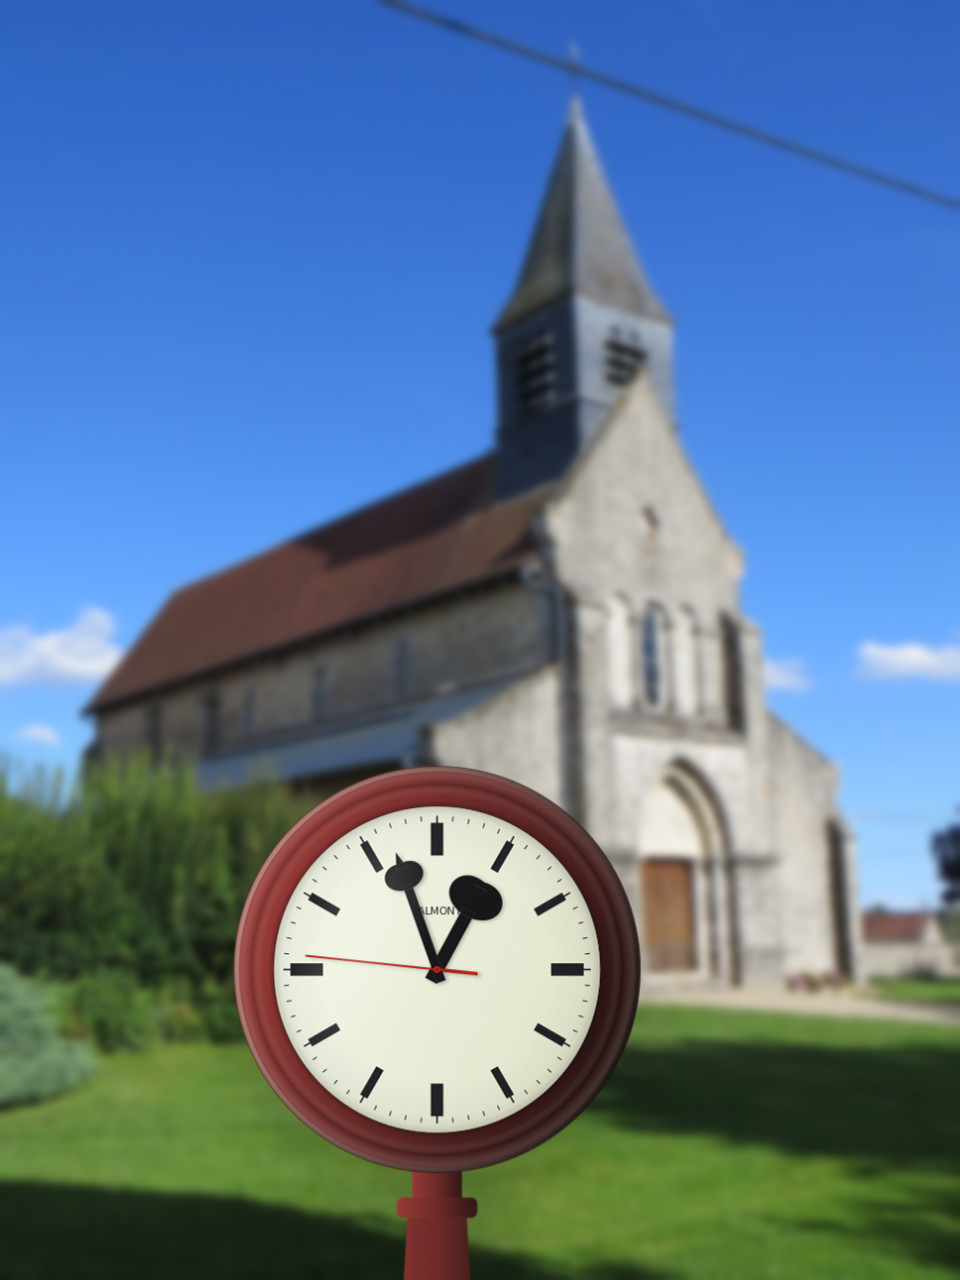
12:56:46
